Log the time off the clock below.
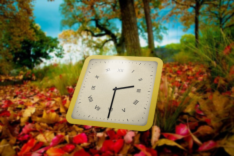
2:30
